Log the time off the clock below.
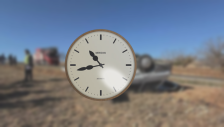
10:43
